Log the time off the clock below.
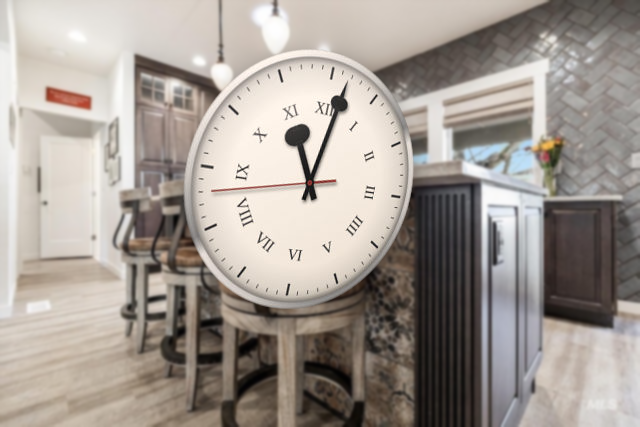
11:01:43
